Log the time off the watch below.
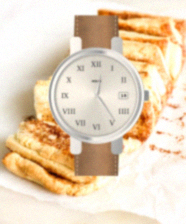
12:24
